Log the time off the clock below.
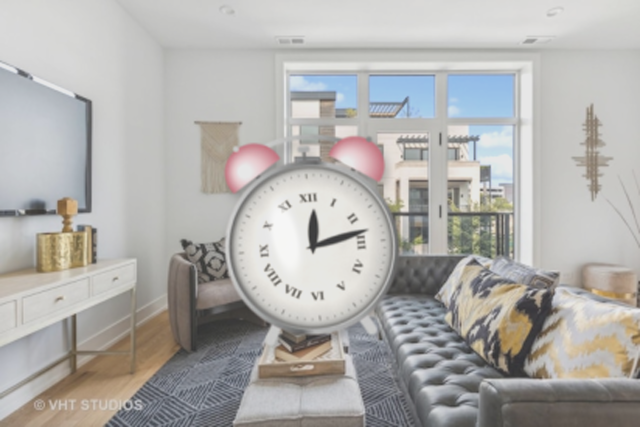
12:13
